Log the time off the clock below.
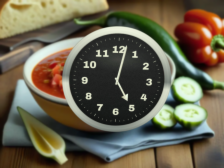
5:02
